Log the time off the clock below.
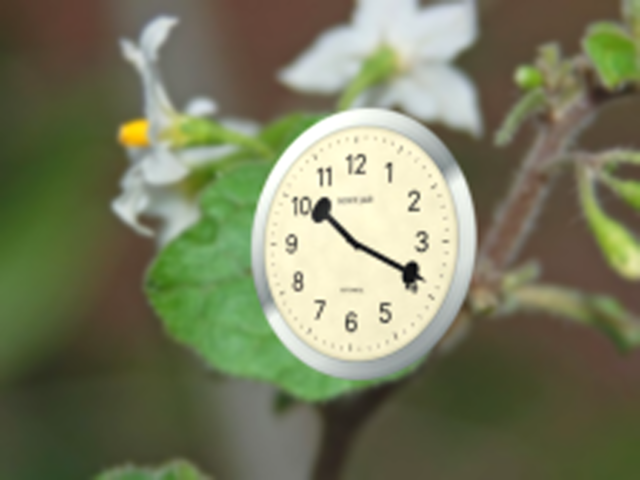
10:19
